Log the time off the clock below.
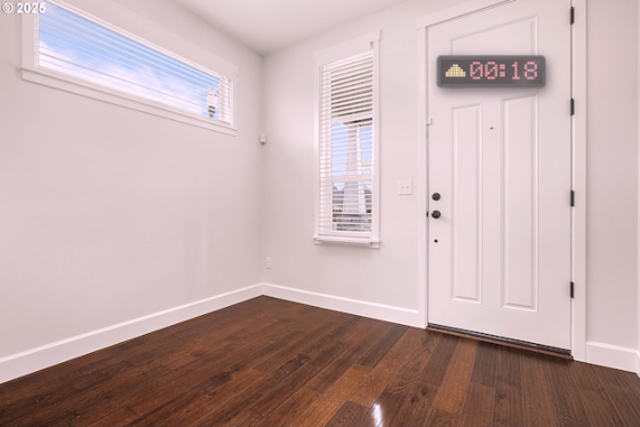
0:18
